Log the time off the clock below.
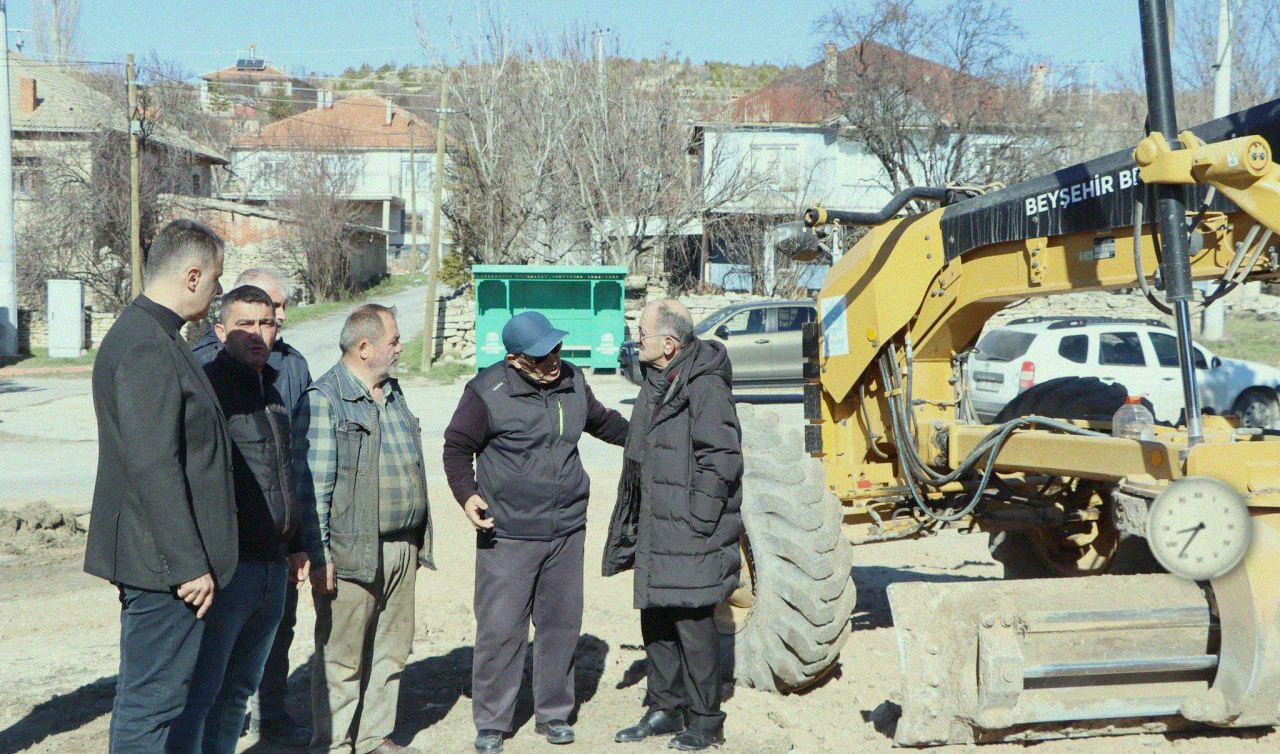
8:36
